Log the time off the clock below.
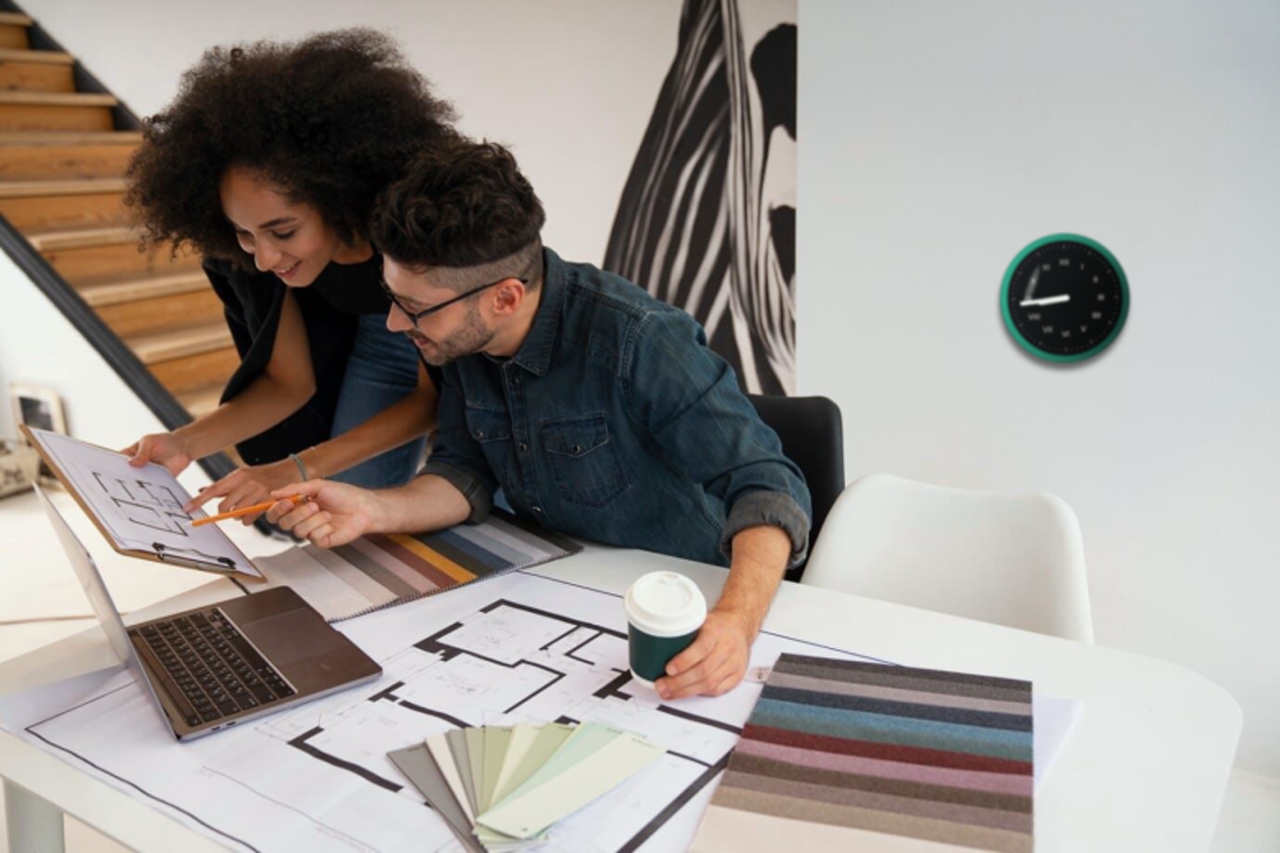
8:44
